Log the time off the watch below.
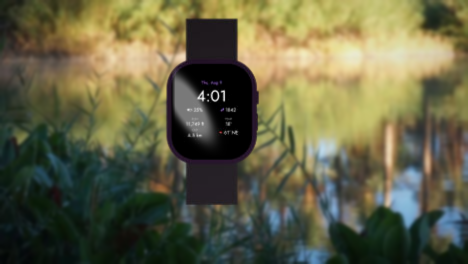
4:01
